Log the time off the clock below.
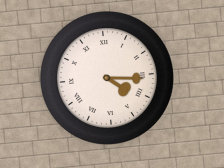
4:16
